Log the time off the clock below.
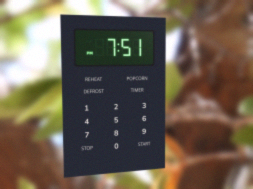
7:51
